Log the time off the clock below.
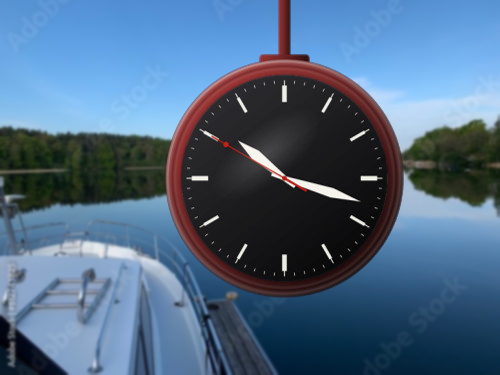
10:17:50
